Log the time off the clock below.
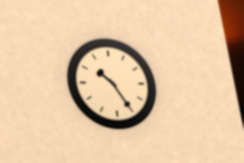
10:25
